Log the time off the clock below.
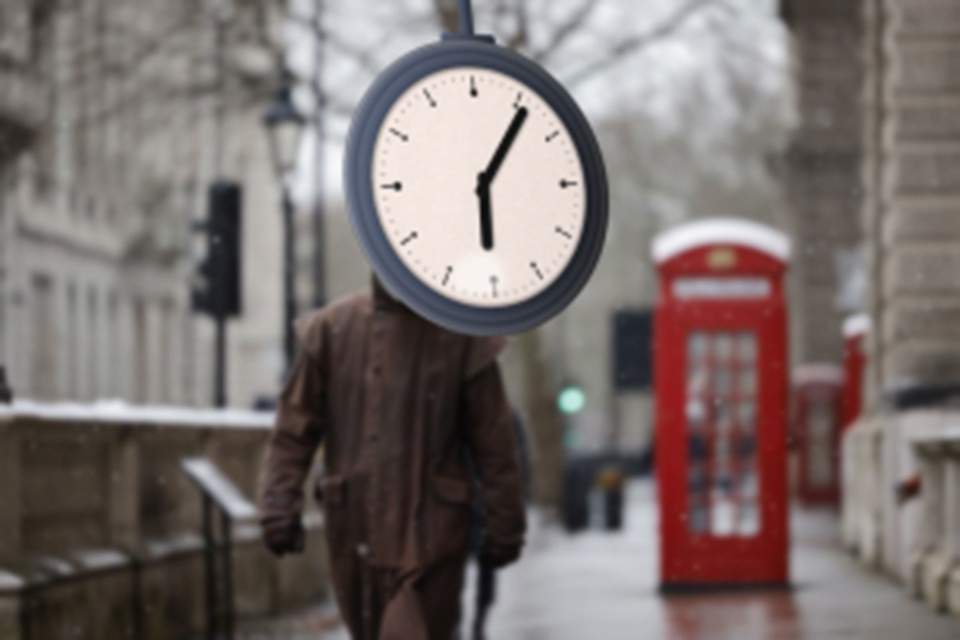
6:06
